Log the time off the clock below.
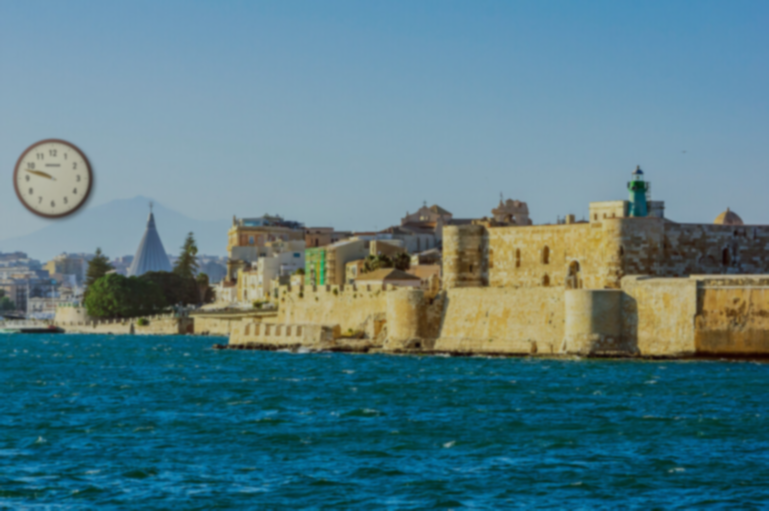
9:48
